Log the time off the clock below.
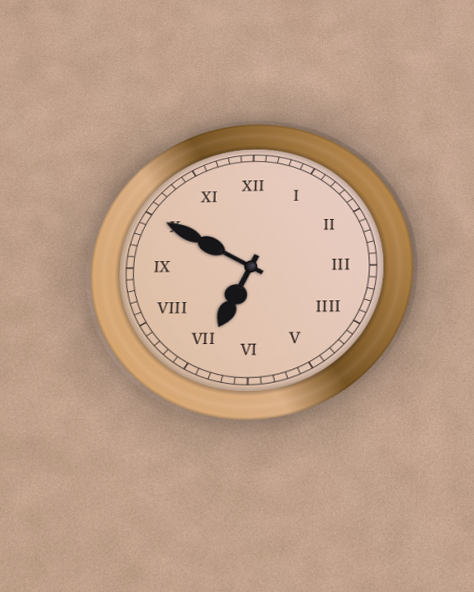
6:50
